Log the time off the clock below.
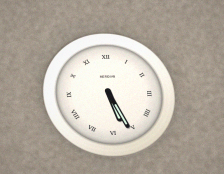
5:26
